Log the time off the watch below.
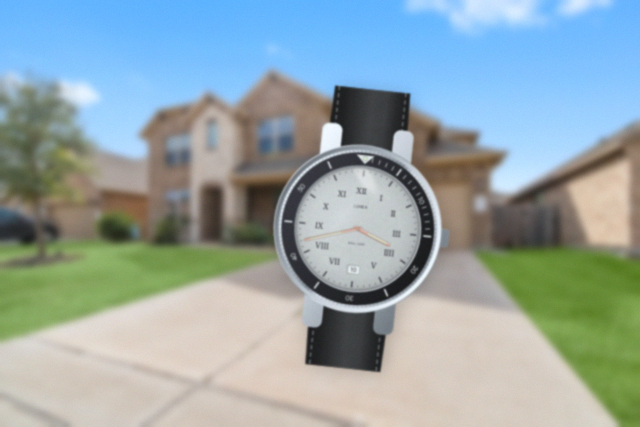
3:42
